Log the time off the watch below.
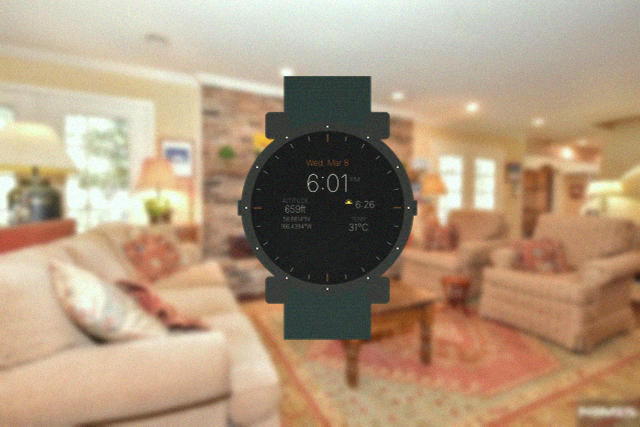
6:01
